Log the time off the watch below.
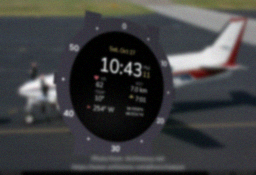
10:43
